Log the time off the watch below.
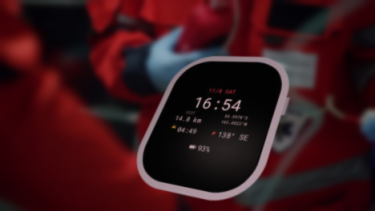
16:54
